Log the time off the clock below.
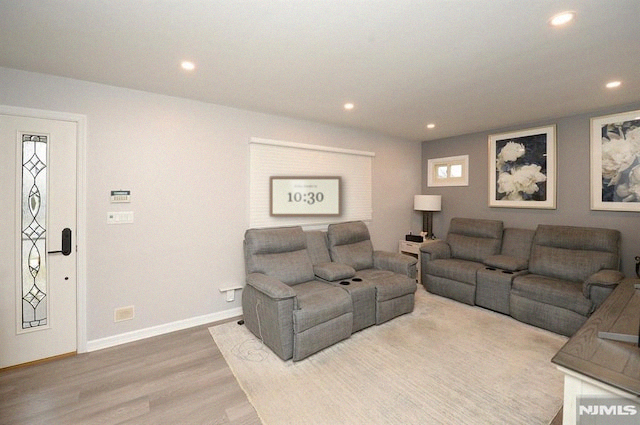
10:30
